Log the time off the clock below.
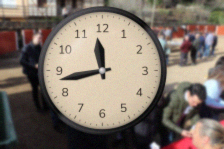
11:43
